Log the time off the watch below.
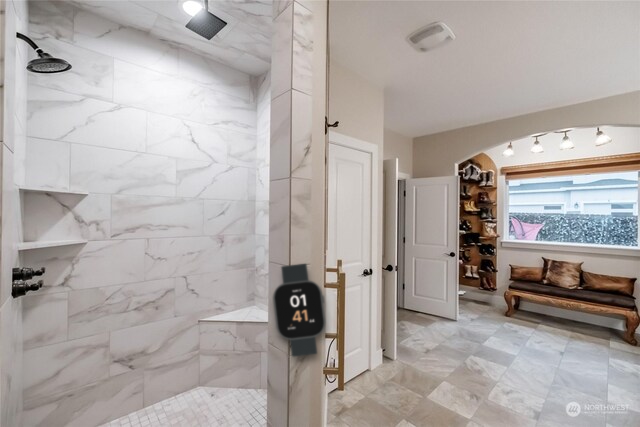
1:41
